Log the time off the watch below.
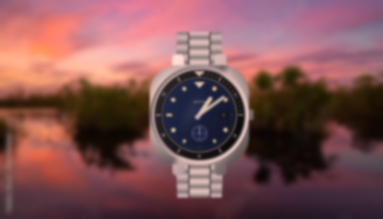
1:09
